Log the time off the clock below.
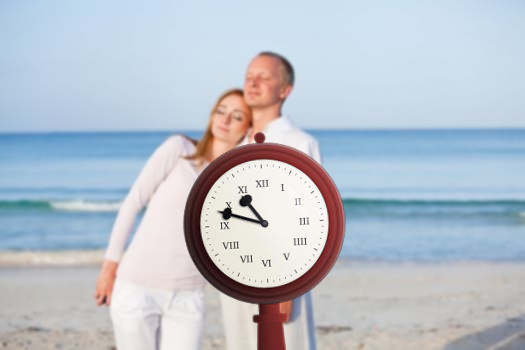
10:48
